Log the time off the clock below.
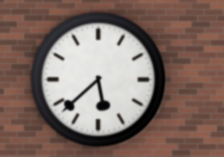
5:38
